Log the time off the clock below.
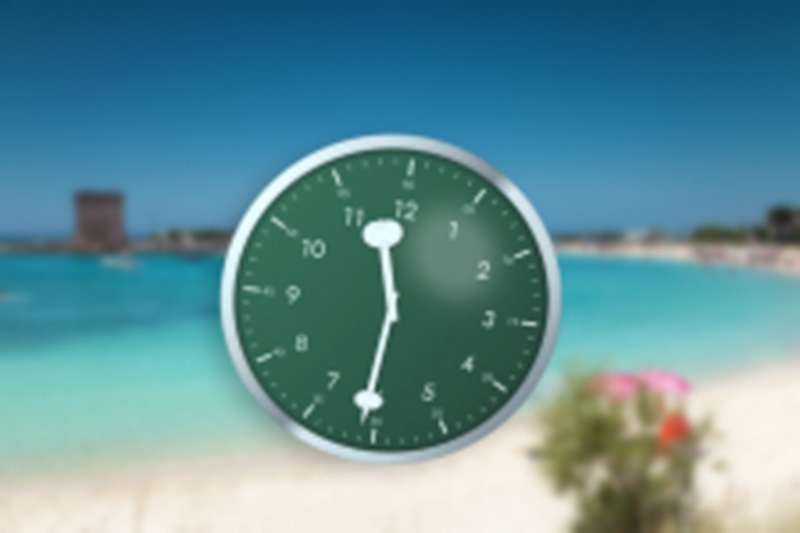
11:31
